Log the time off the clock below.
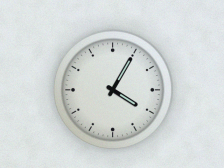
4:05
